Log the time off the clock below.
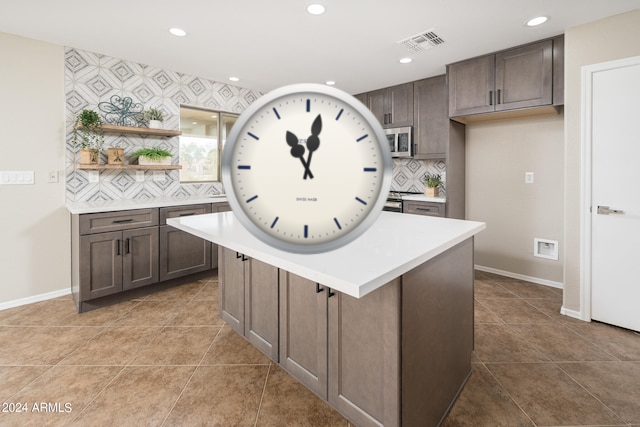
11:02
